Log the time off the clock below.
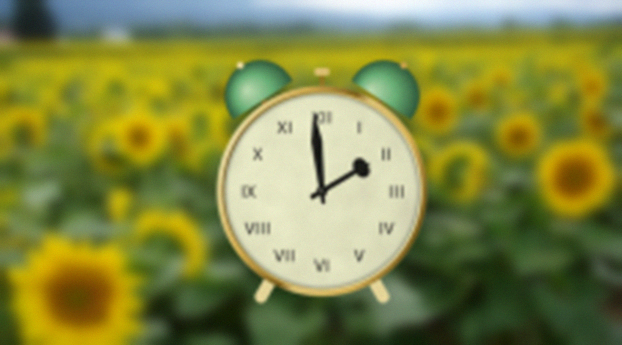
1:59
